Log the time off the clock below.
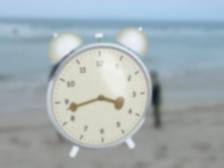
3:43
